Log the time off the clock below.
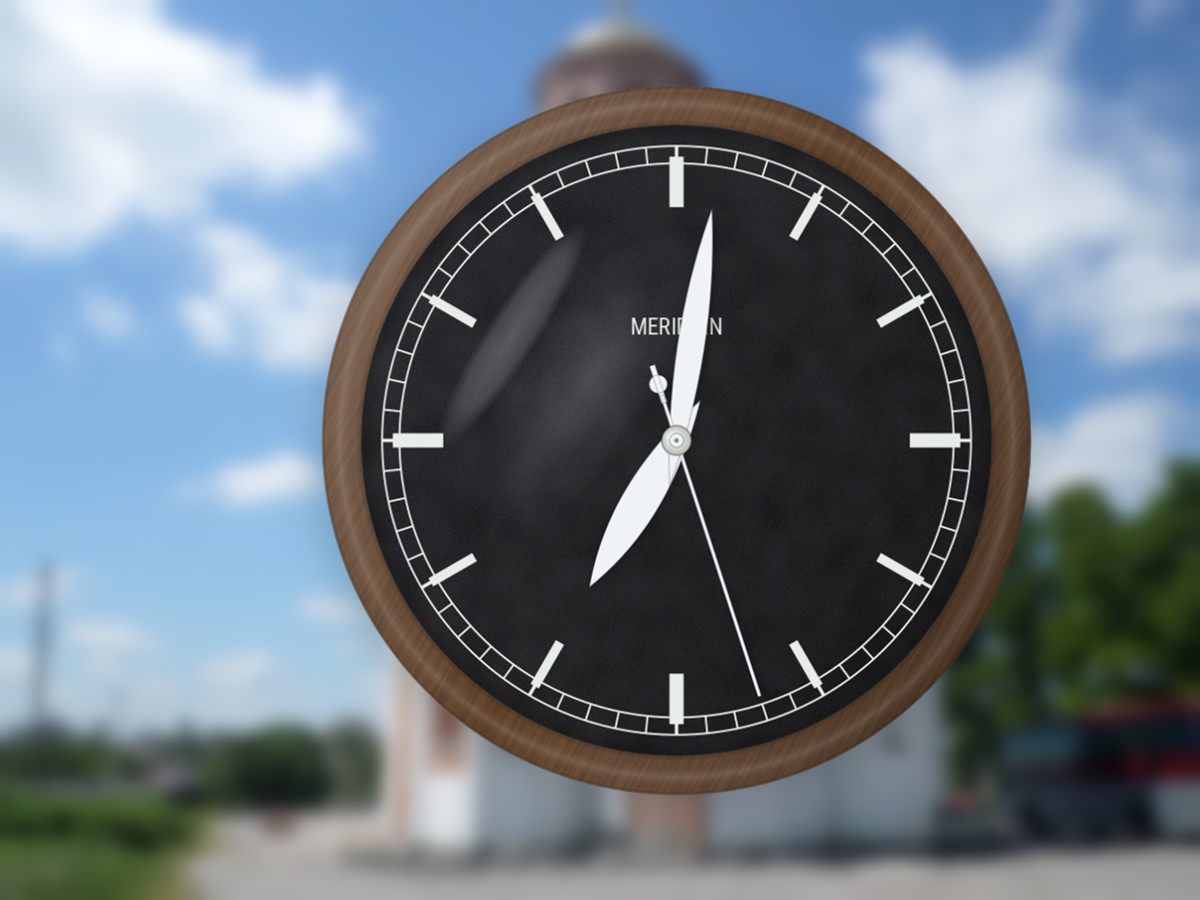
7:01:27
